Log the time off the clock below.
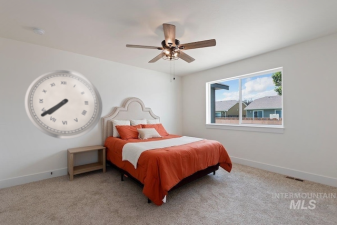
7:39
